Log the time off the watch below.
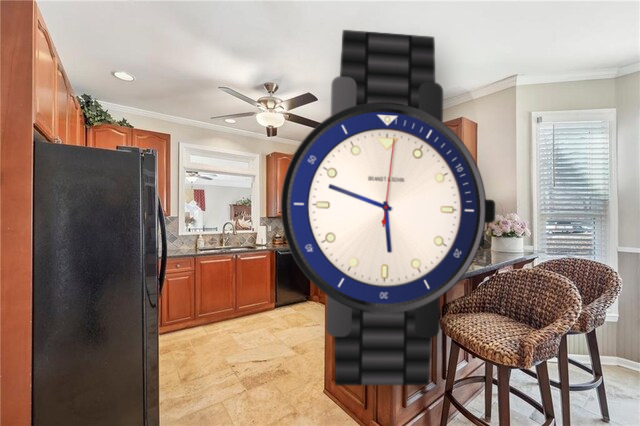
5:48:01
